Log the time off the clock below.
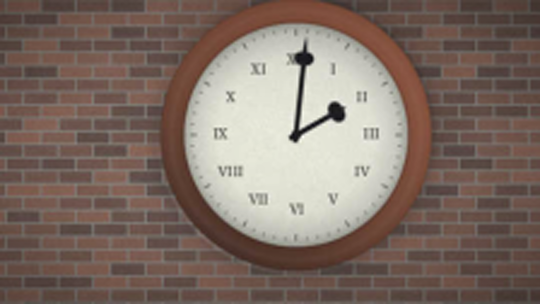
2:01
